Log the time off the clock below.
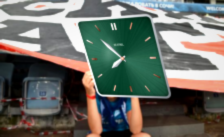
7:53
